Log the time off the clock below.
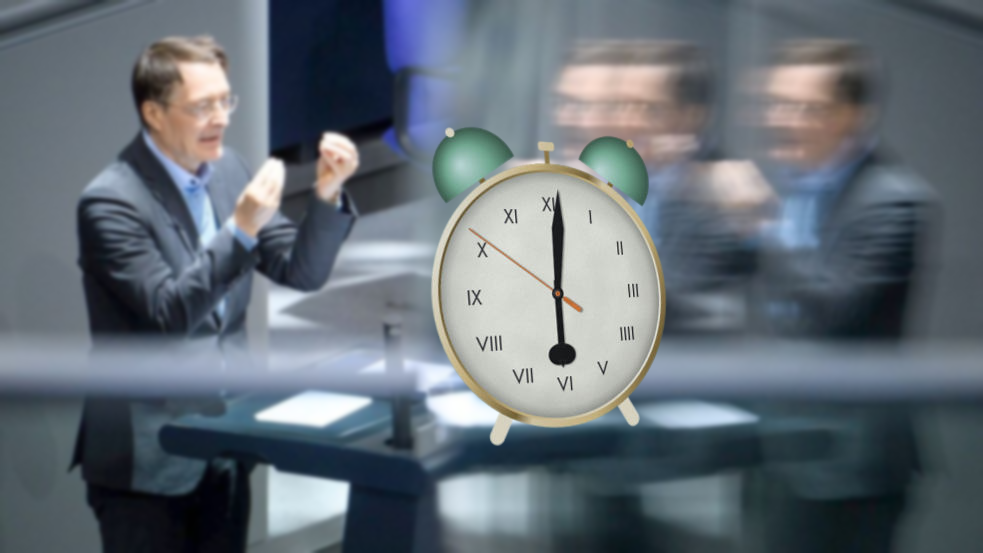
6:00:51
